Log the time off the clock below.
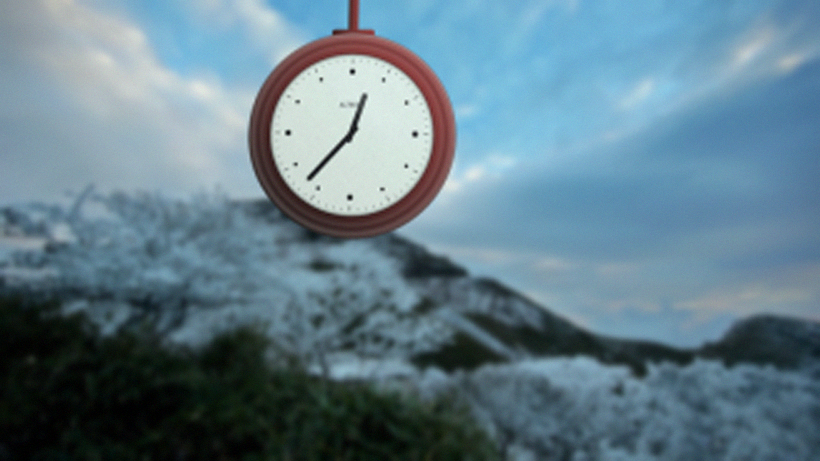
12:37
